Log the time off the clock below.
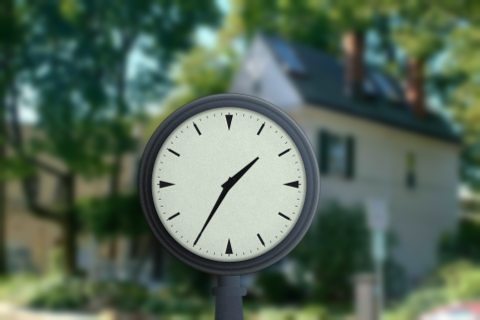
1:35
